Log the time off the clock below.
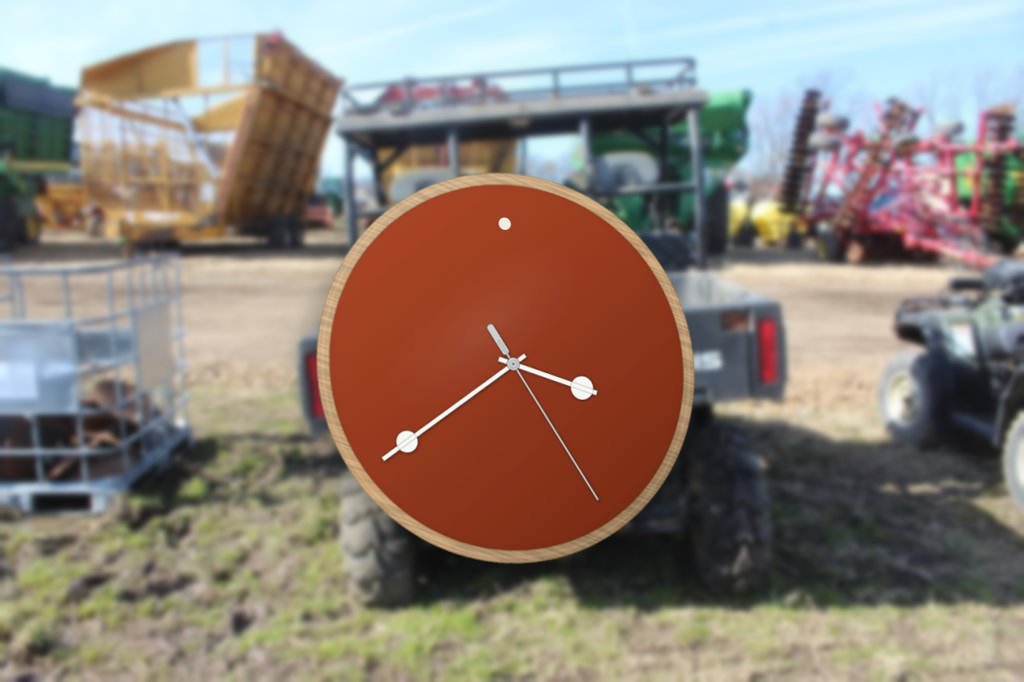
3:39:25
